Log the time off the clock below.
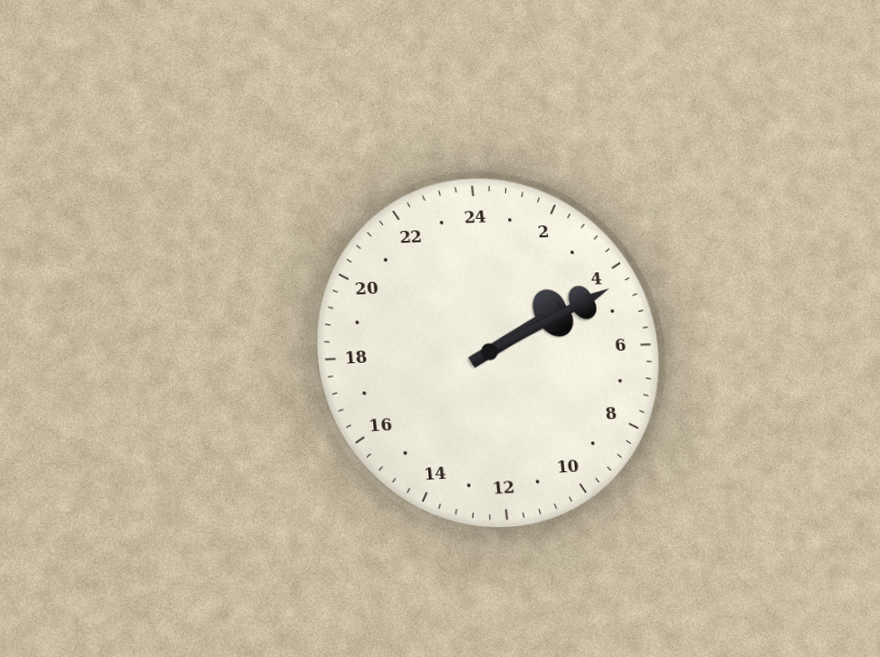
4:11
